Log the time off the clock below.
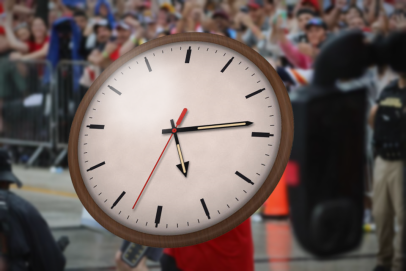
5:13:33
